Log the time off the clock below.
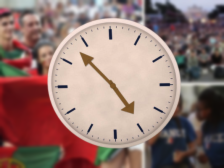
4:53
